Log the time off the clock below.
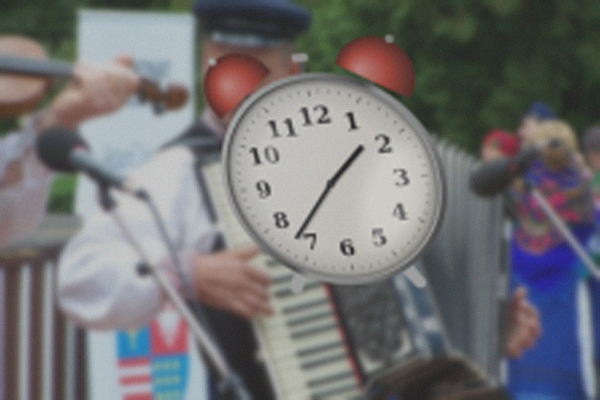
1:37
